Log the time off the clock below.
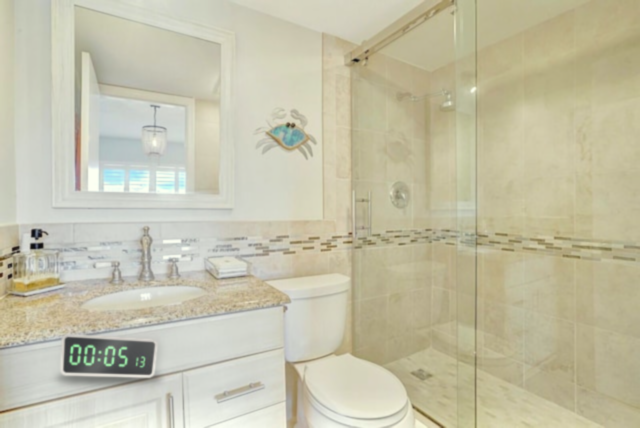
0:05:13
